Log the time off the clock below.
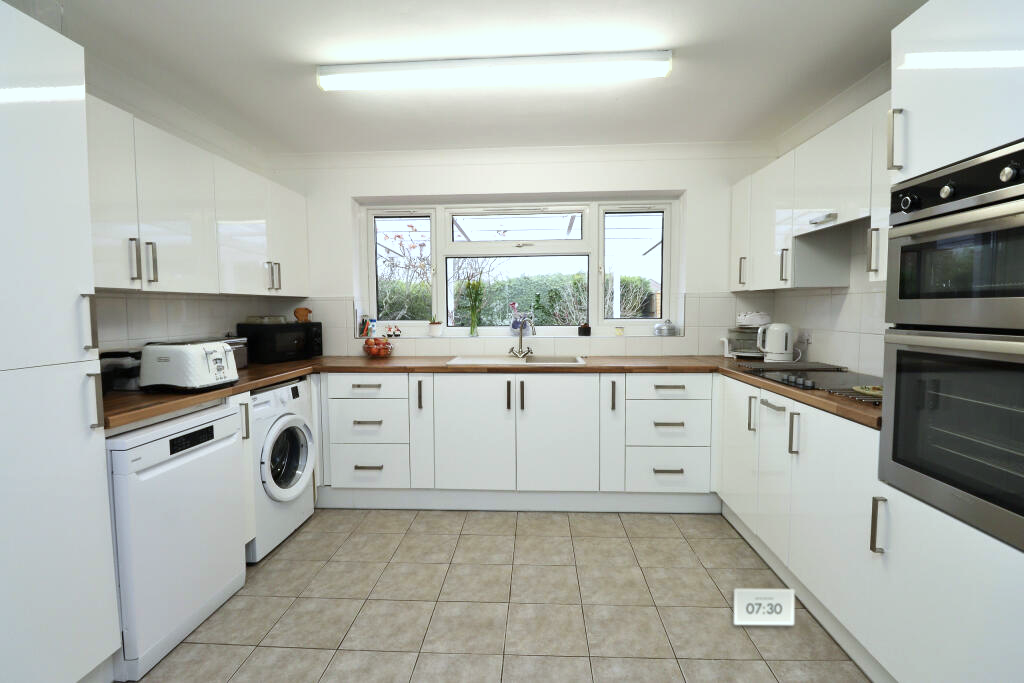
7:30
